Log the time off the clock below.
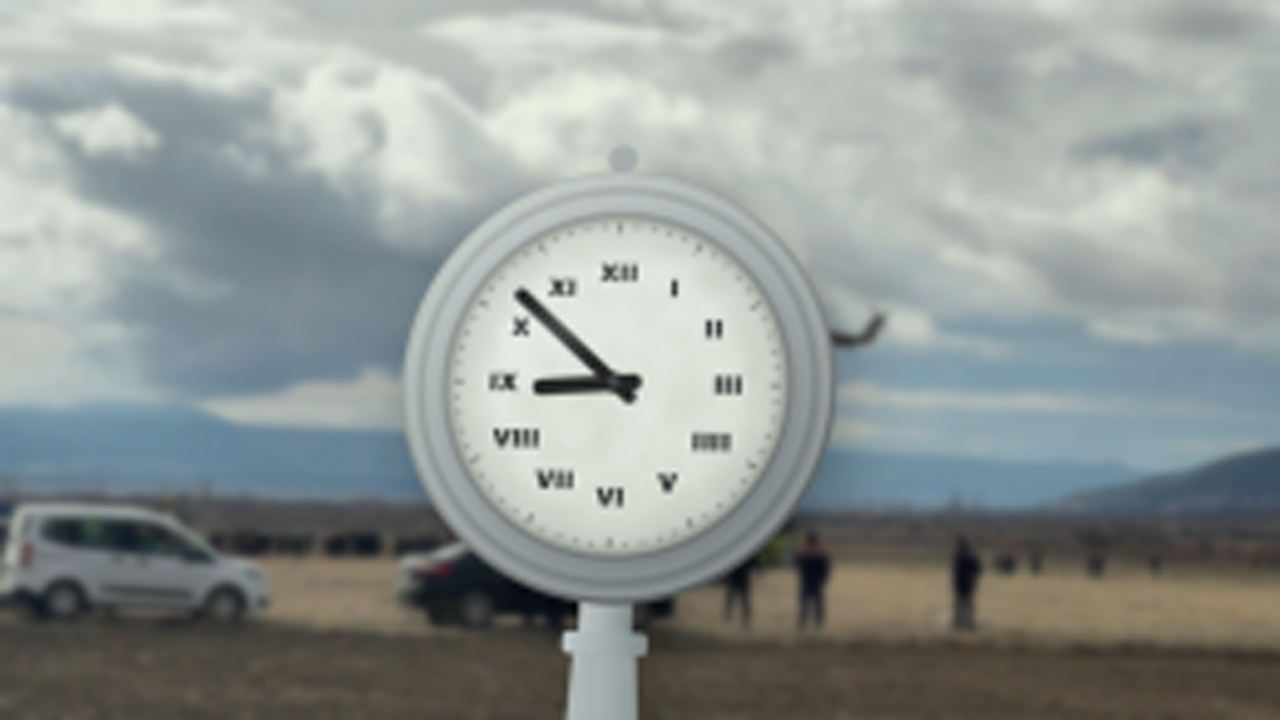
8:52
